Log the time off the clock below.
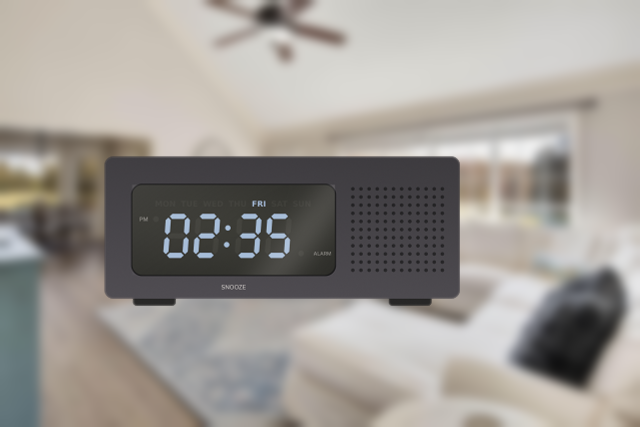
2:35
